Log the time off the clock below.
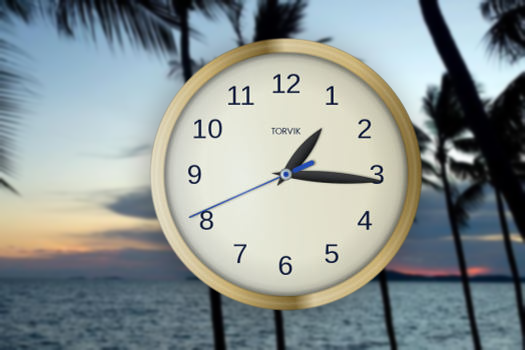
1:15:41
